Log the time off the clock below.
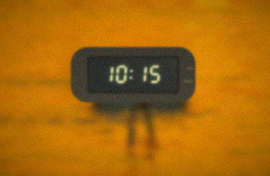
10:15
